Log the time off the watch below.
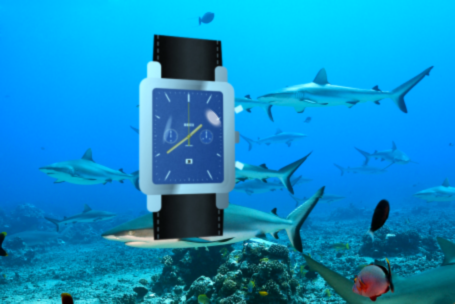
1:39
